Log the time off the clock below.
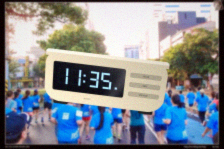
11:35
